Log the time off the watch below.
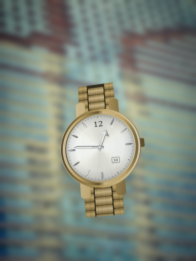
12:46
